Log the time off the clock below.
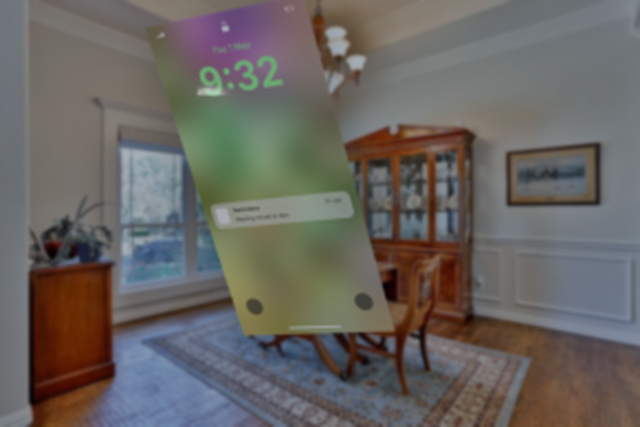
9:32
